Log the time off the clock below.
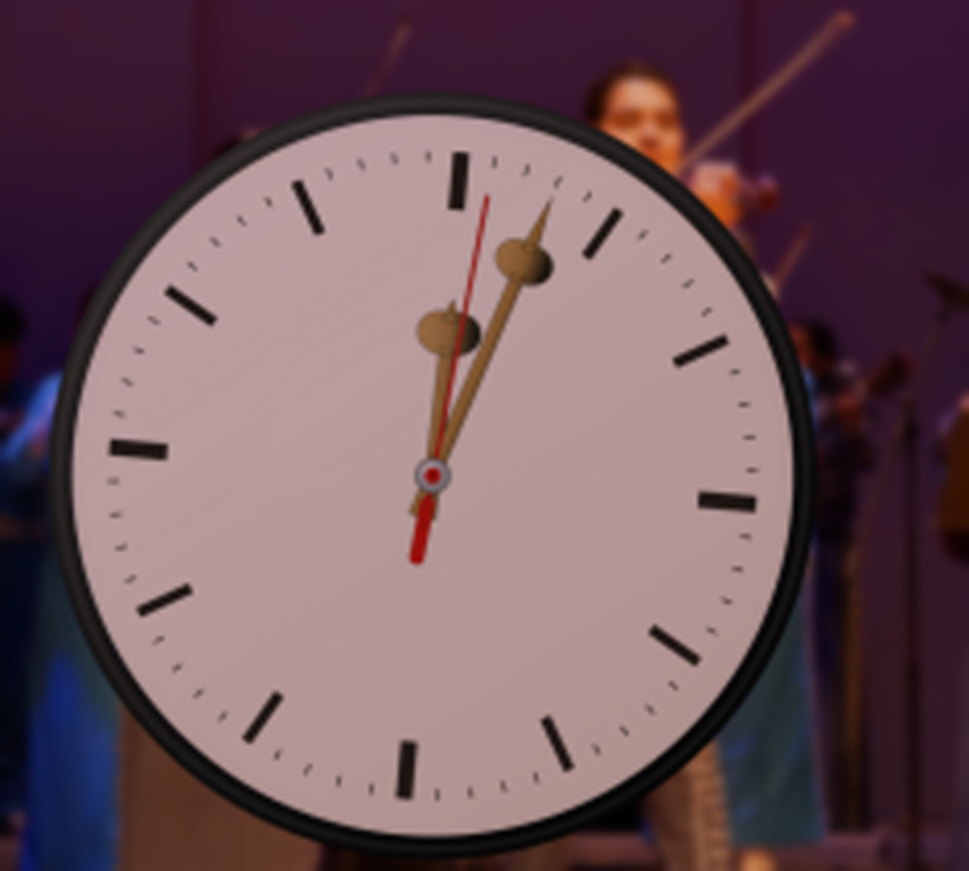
12:03:01
